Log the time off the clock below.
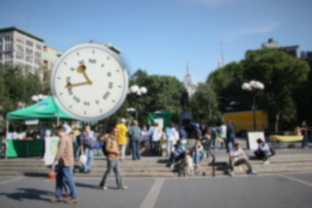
10:42
